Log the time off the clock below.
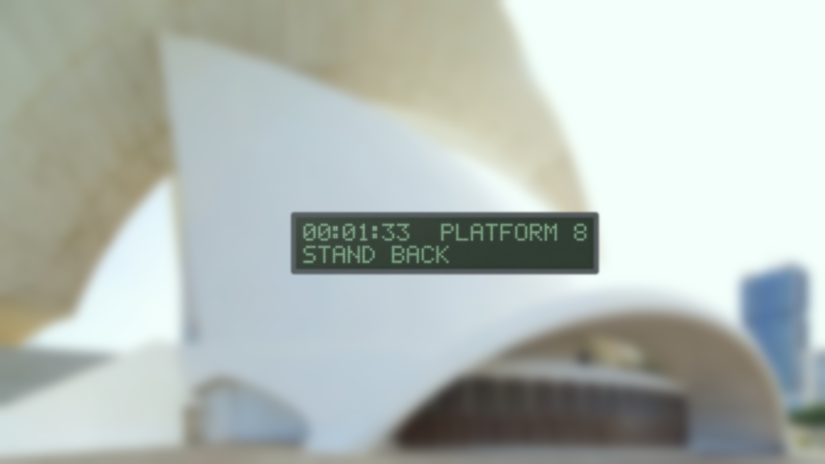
0:01:33
